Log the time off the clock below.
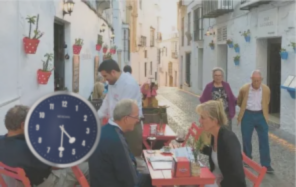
4:30
